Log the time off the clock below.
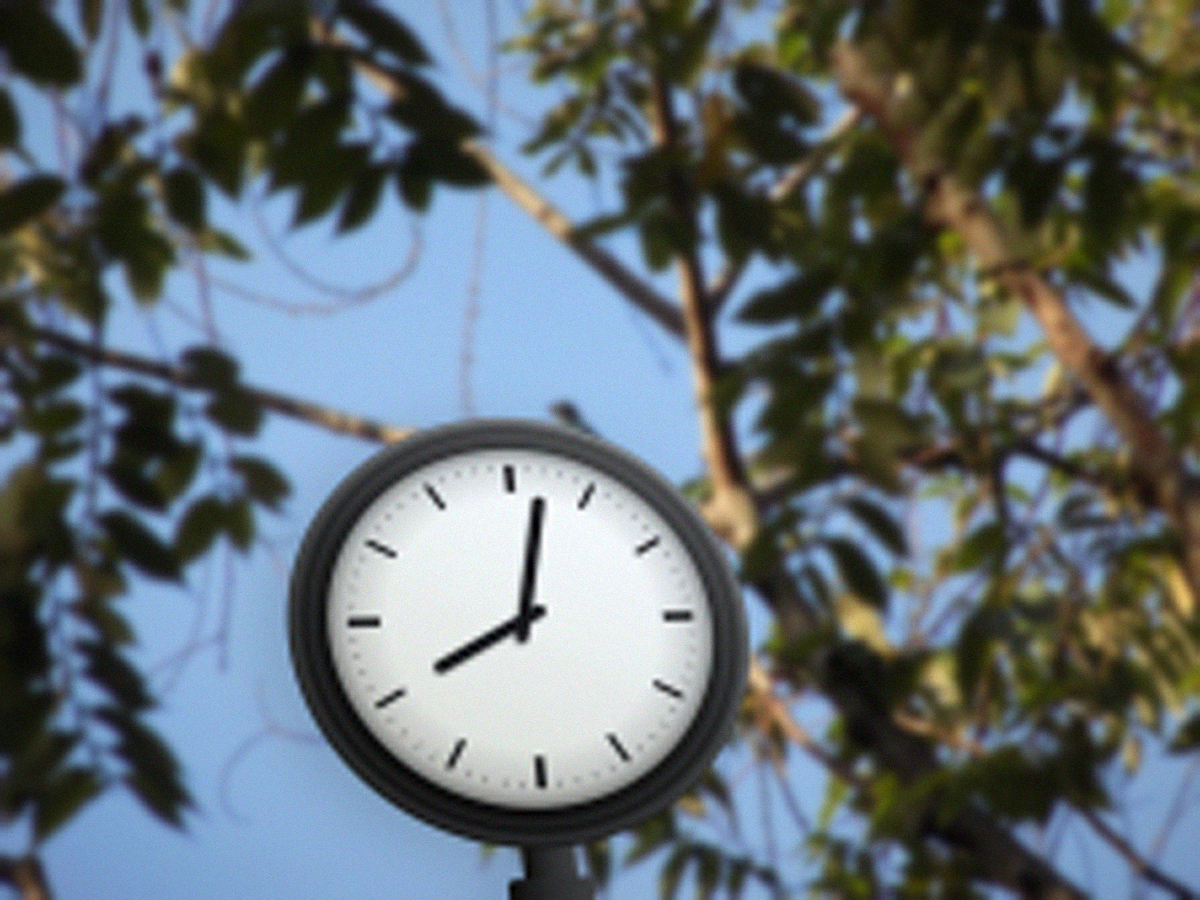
8:02
